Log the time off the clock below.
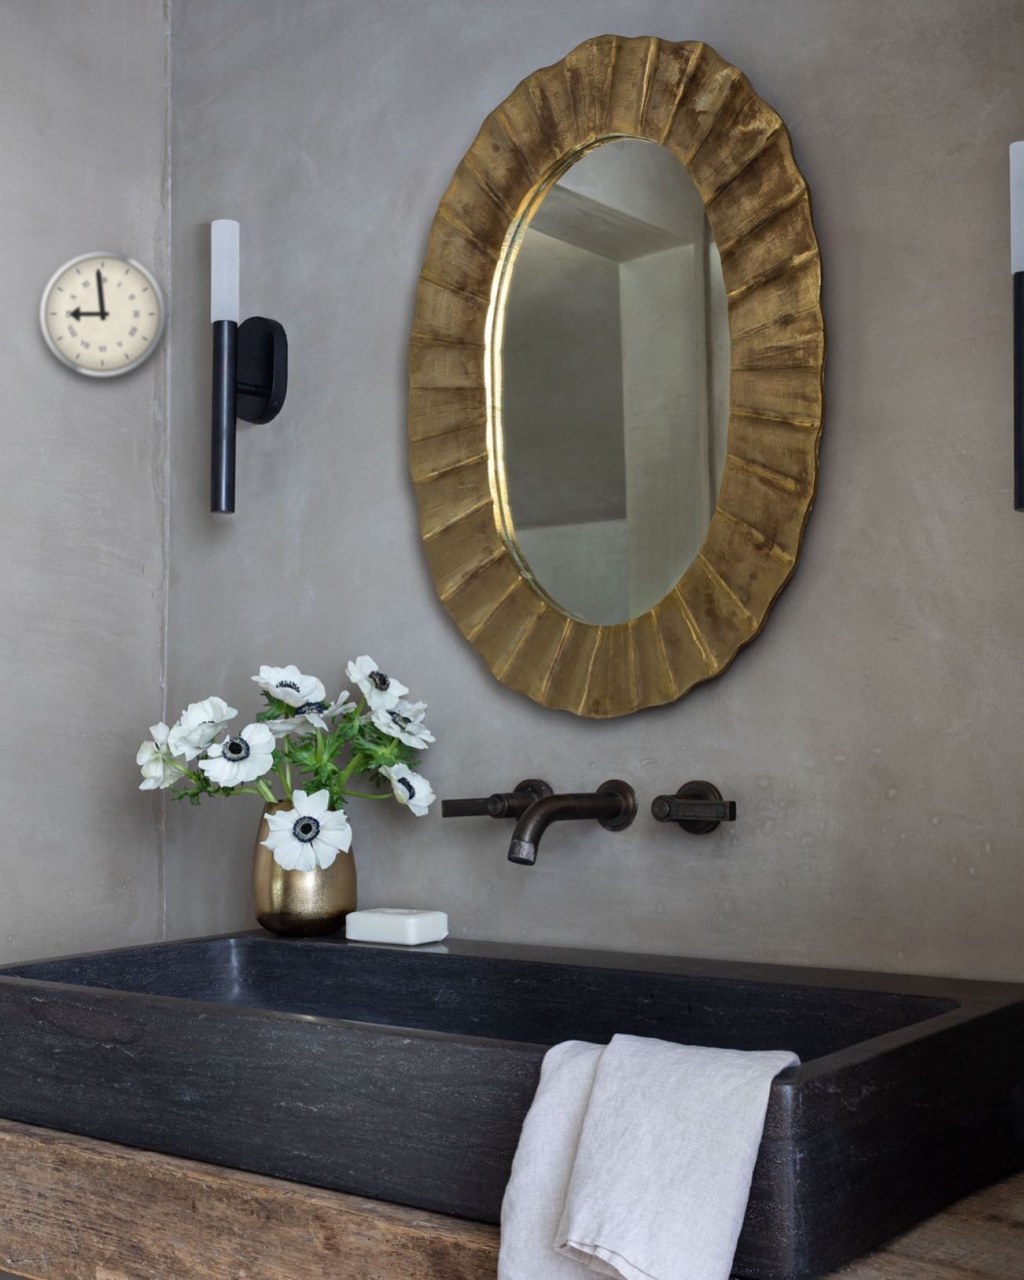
8:59
